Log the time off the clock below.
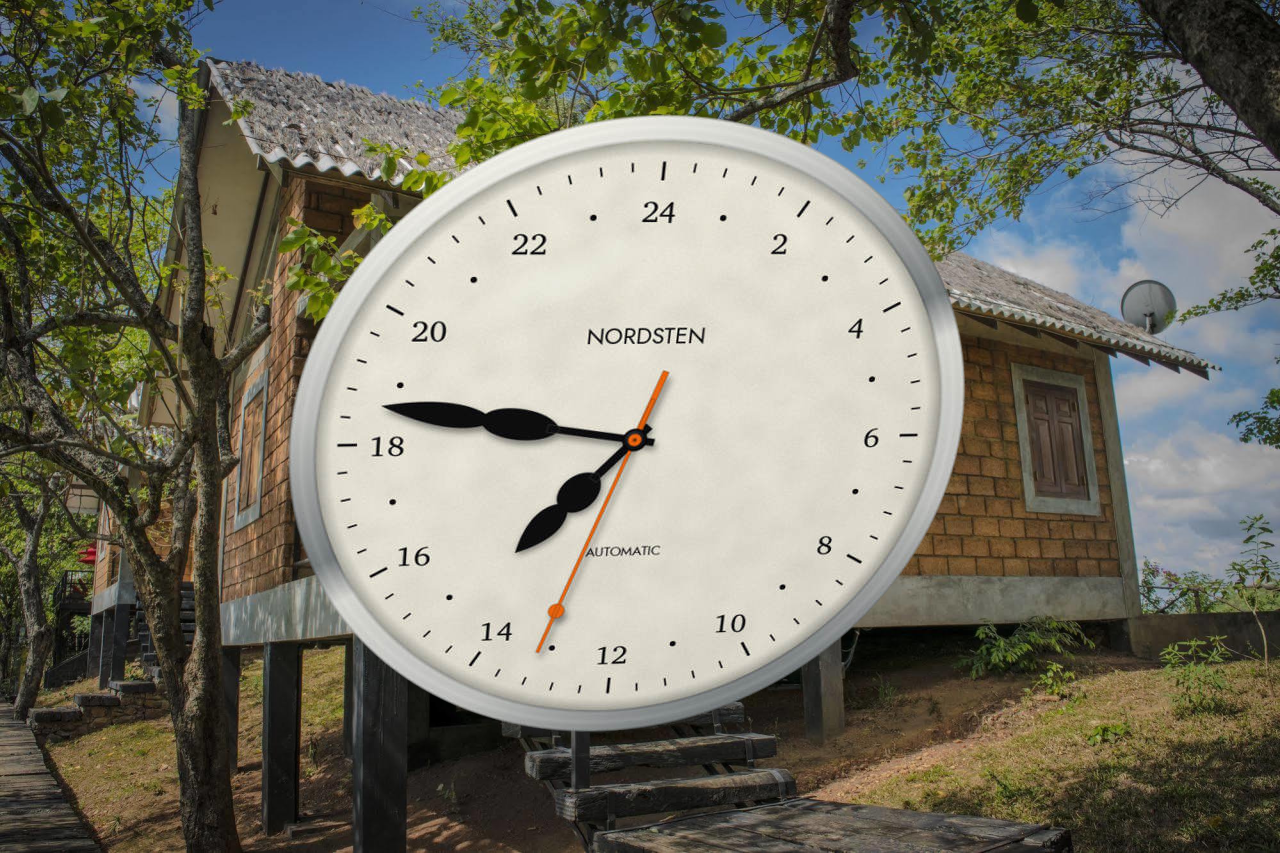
14:46:33
